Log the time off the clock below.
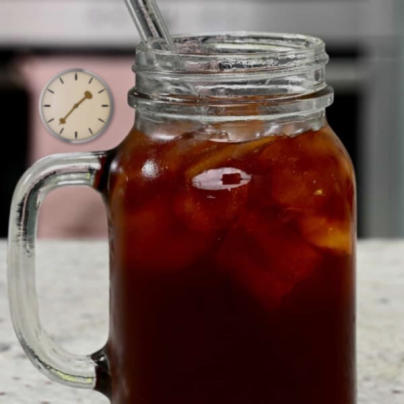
1:37
